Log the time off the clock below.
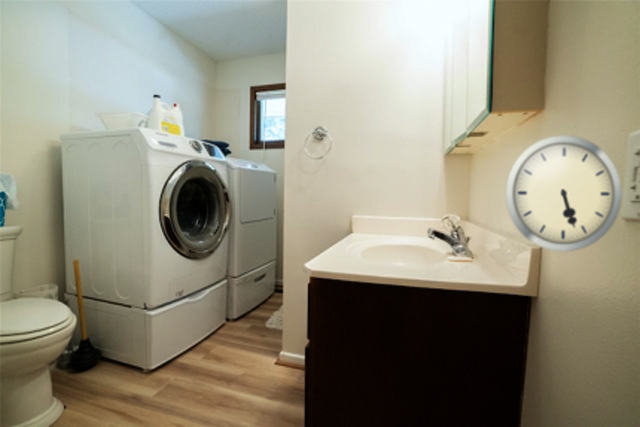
5:27
